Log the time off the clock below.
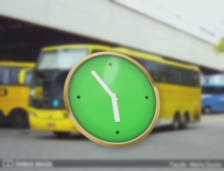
5:54
